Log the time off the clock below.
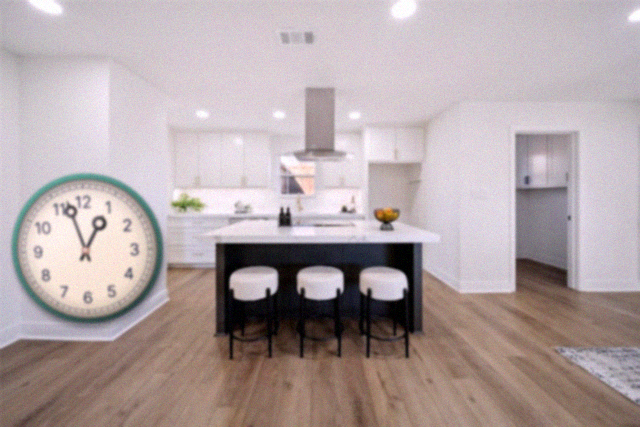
12:57
